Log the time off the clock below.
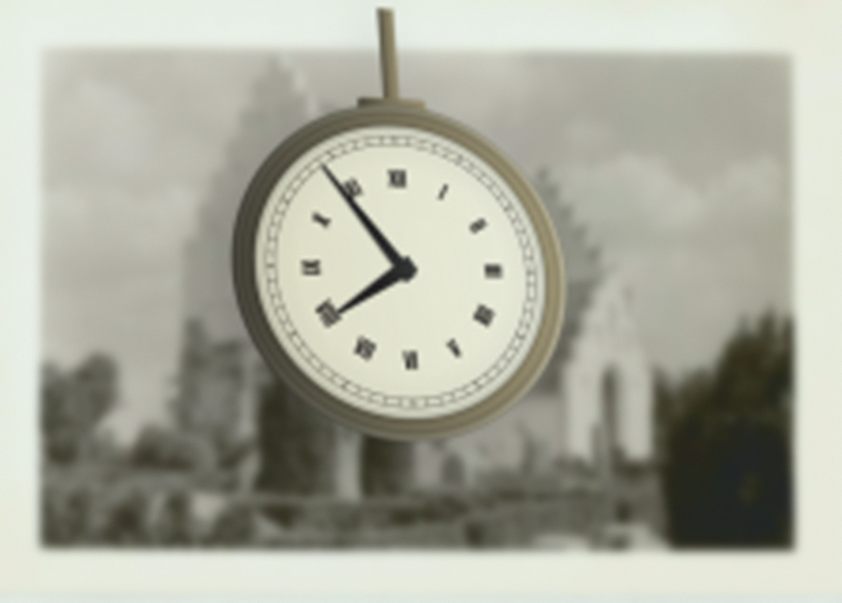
7:54
